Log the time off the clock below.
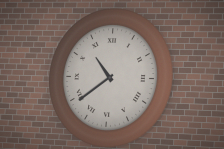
10:39
